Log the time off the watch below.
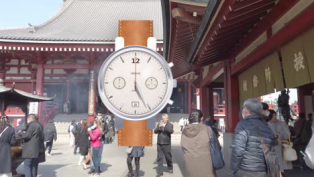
5:26
